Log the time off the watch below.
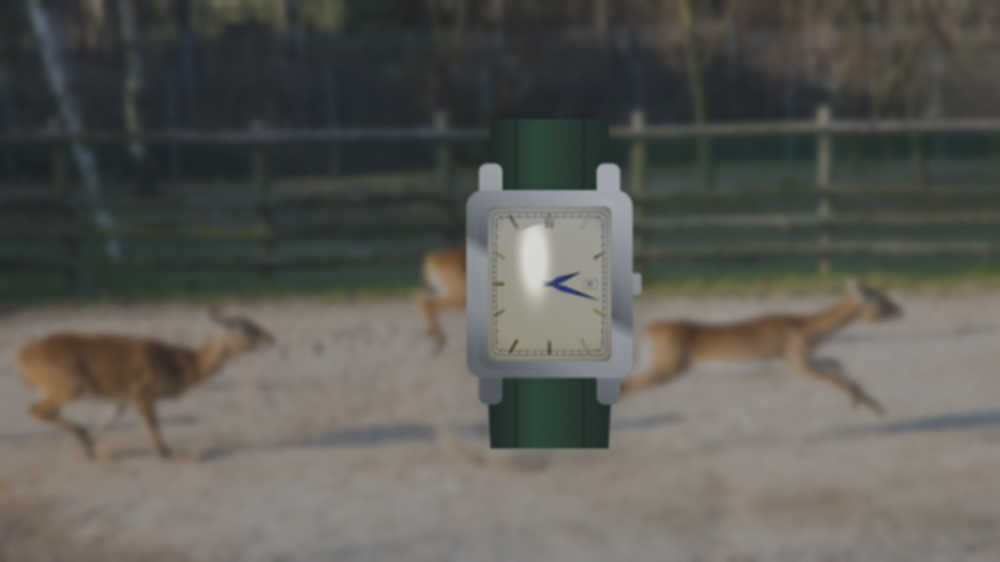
2:18
